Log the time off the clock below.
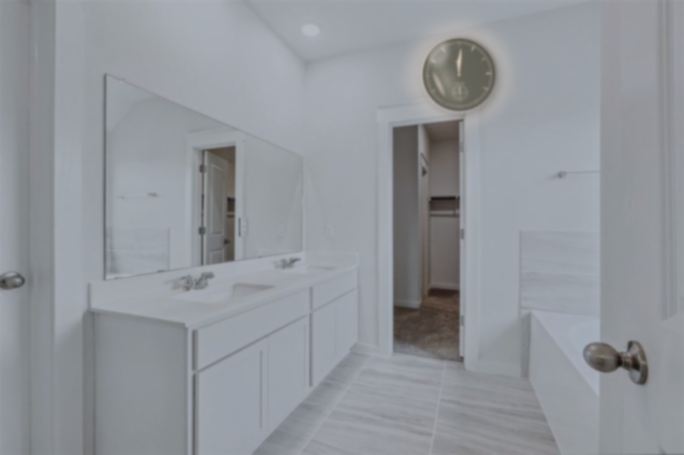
12:01
